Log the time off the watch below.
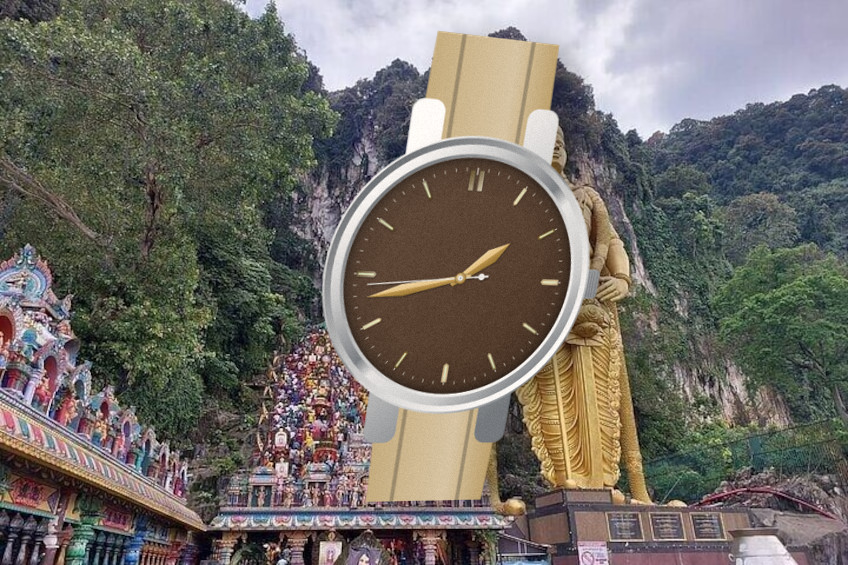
1:42:44
